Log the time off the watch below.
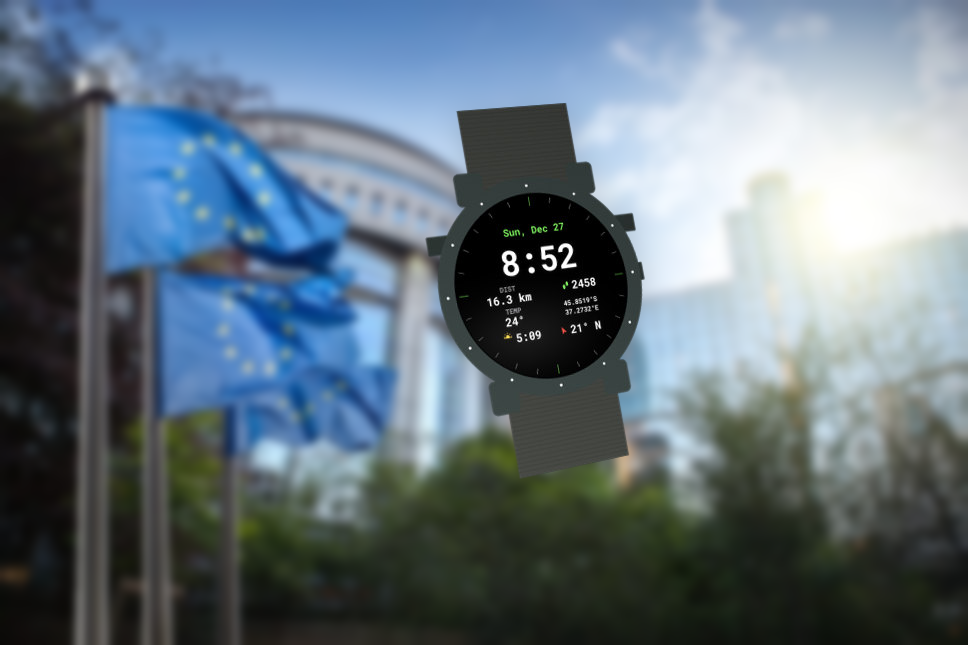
8:52
